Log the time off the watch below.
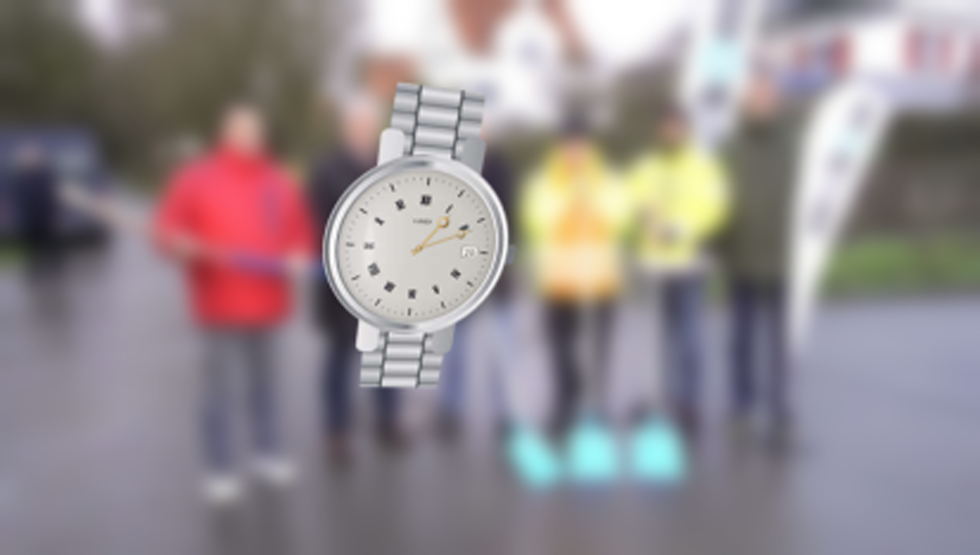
1:11
